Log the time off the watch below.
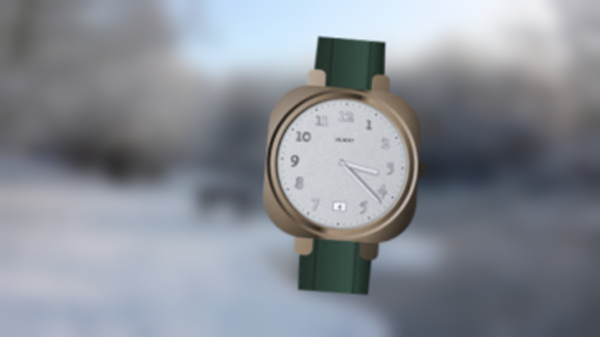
3:22
